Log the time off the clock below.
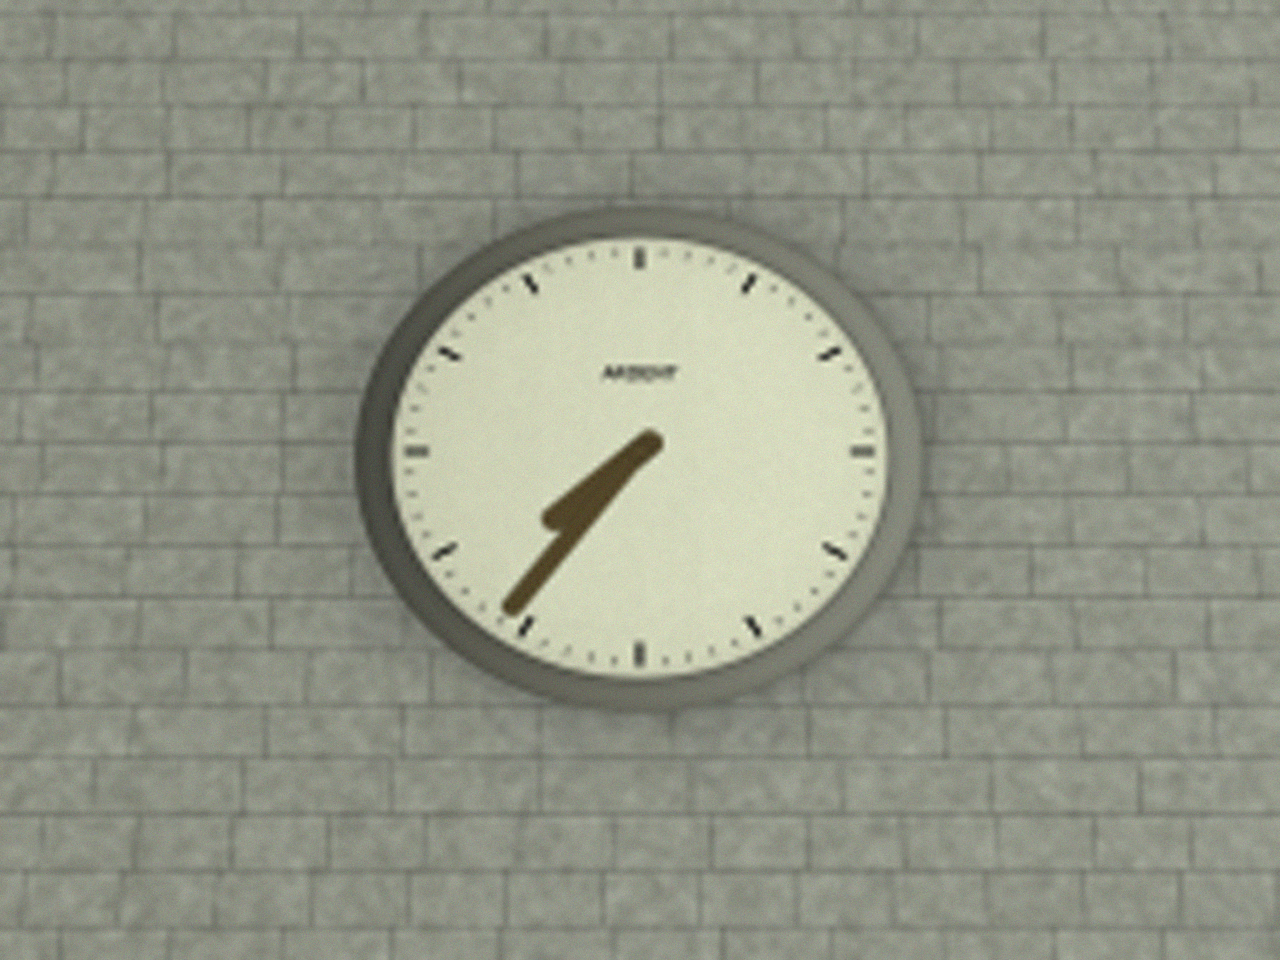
7:36
